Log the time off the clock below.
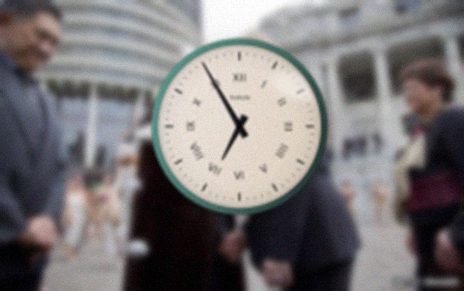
6:55
